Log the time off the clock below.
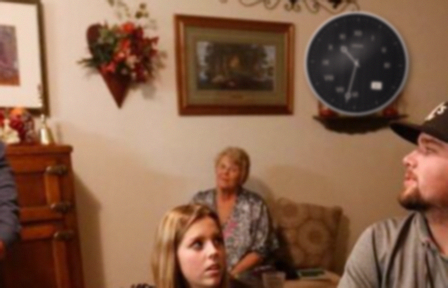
10:32
